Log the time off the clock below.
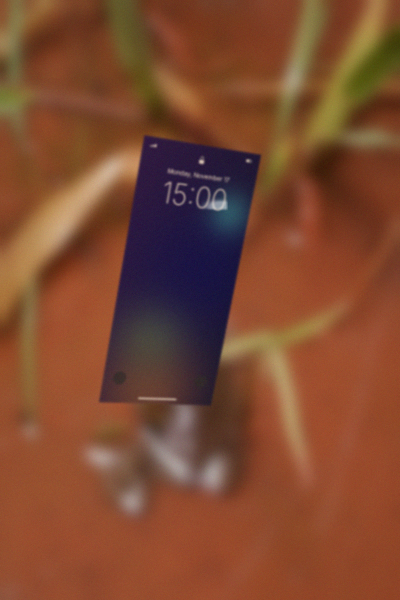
15:00
